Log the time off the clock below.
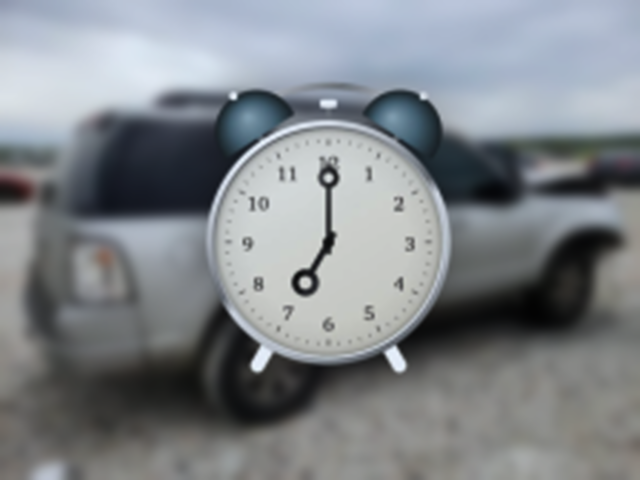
7:00
